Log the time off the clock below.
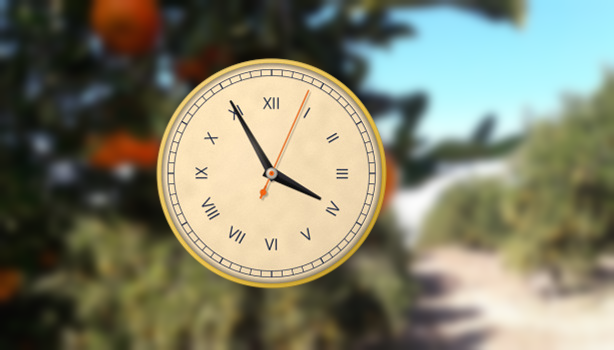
3:55:04
